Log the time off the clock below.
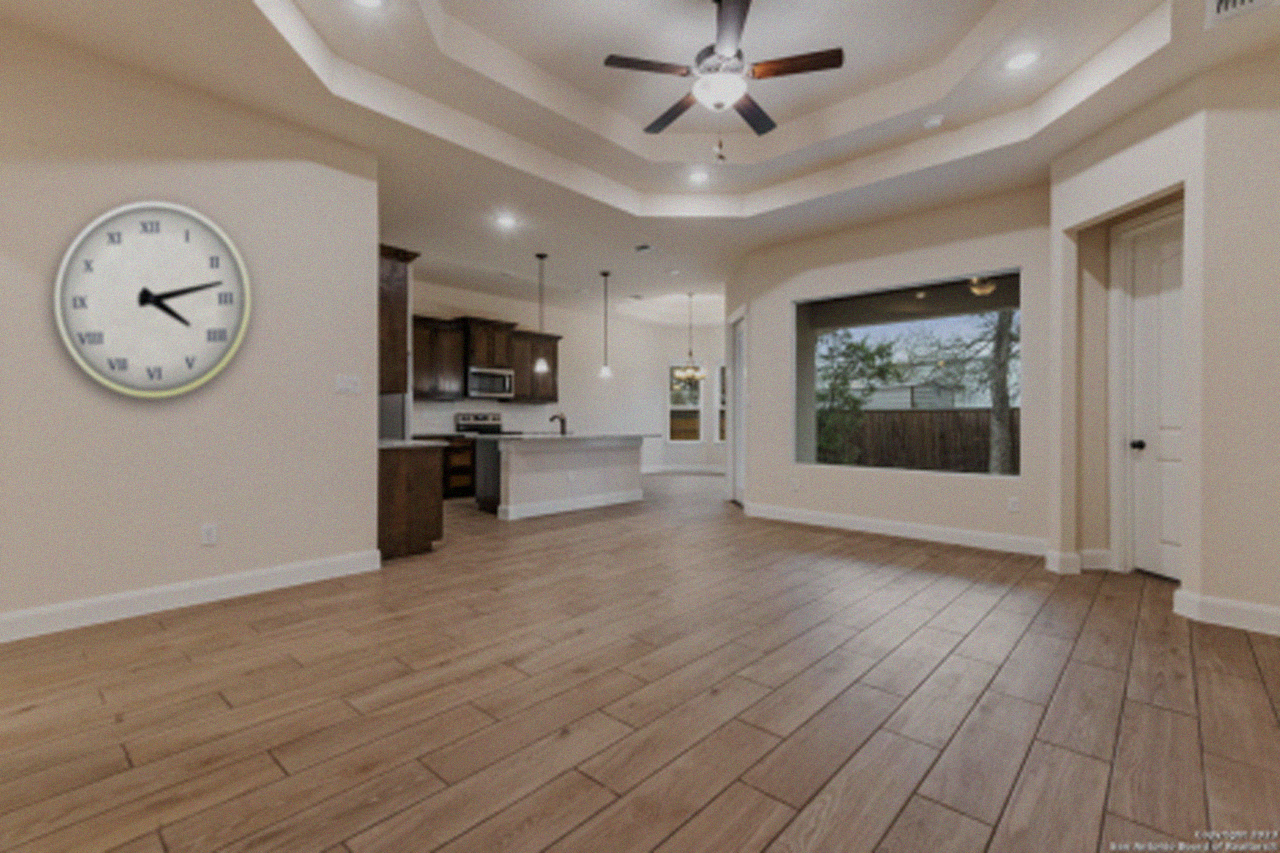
4:13
